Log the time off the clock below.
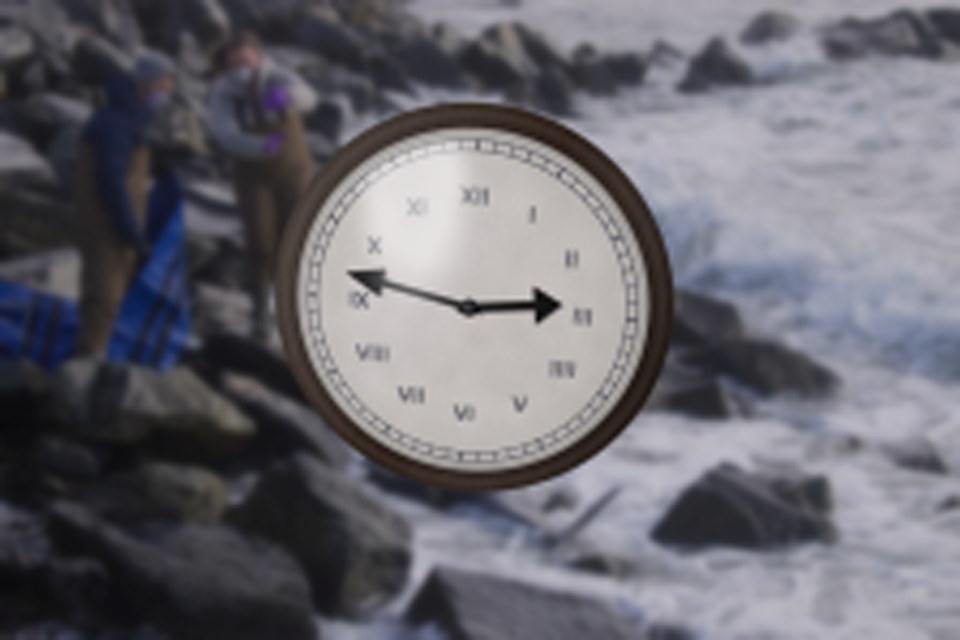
2:47
